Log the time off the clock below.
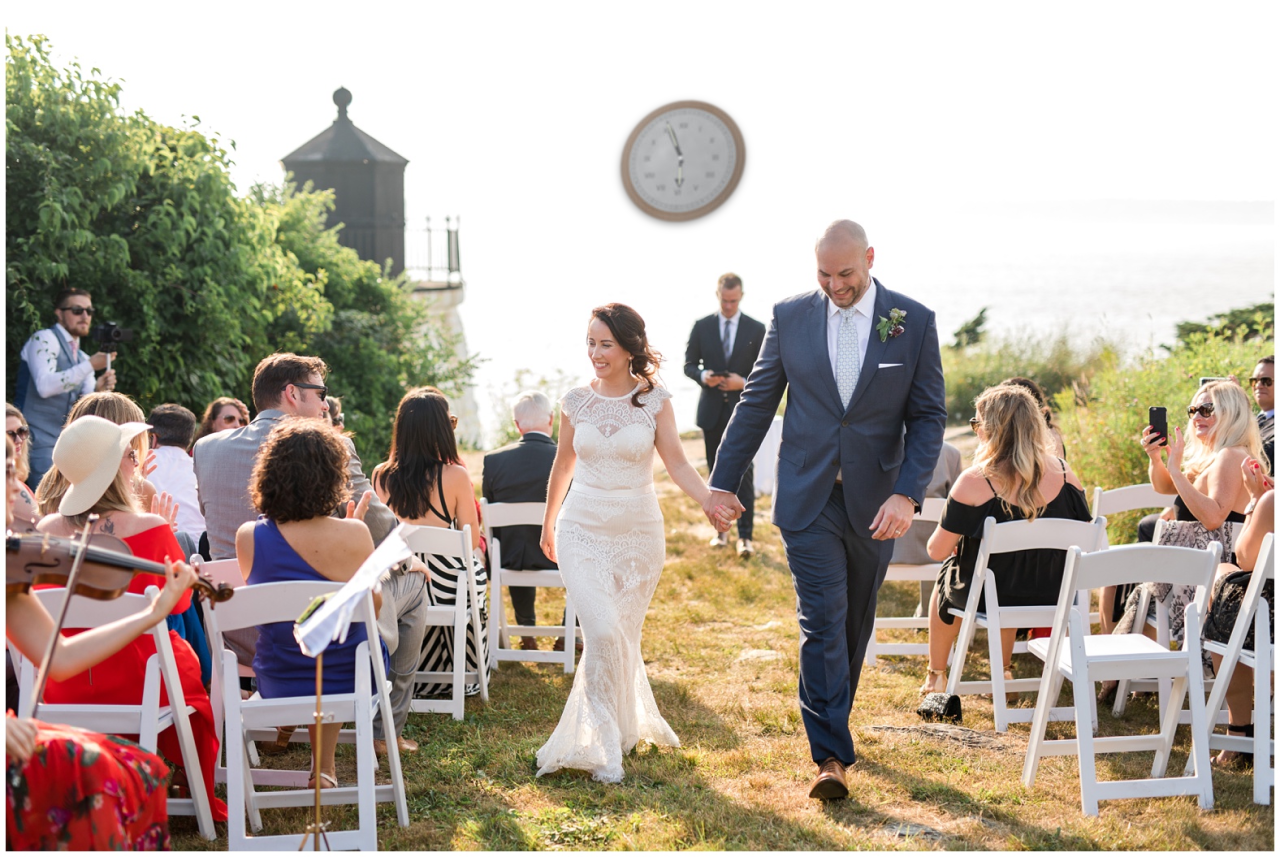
5:56
